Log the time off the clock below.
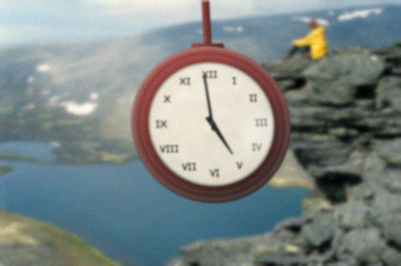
4:59
